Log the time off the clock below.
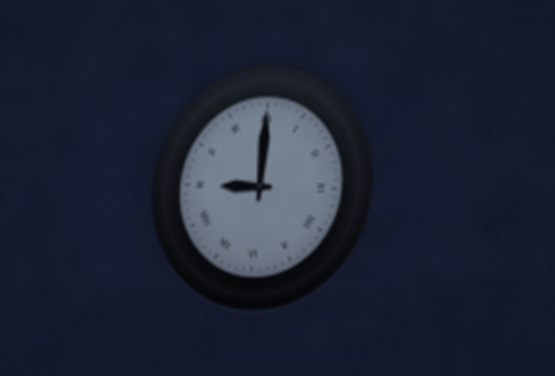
9:00
